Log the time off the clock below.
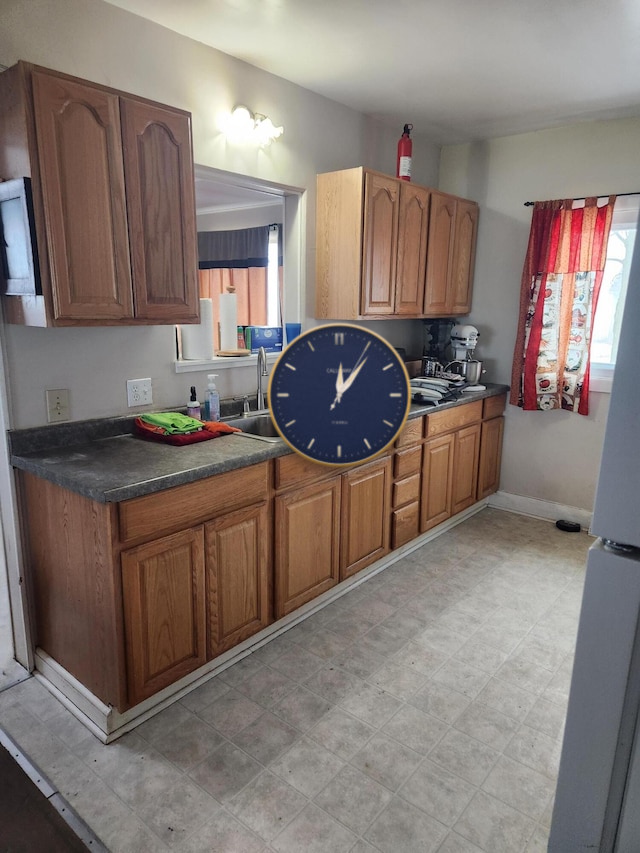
12:06:05
